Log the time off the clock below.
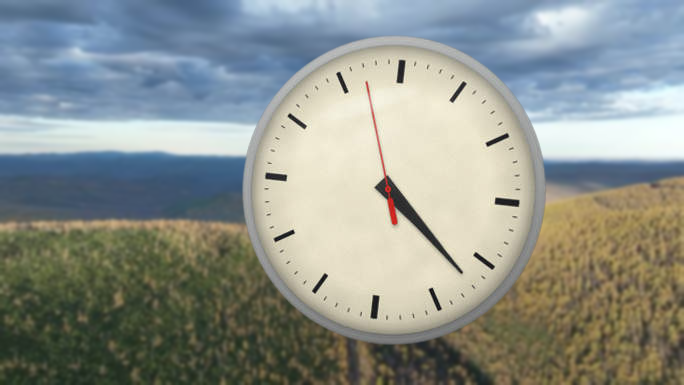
4:21:57
